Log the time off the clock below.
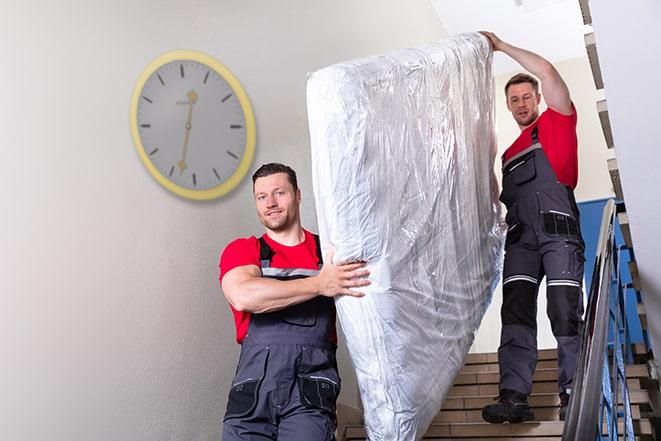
12:33
